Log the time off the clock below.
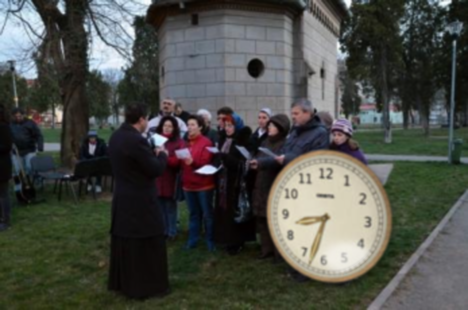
8:33
